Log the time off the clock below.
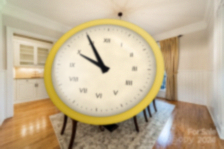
9:55
